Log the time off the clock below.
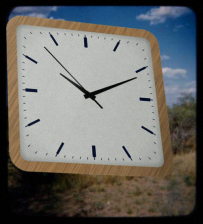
10:10:53
